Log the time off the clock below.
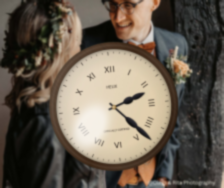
2:23
